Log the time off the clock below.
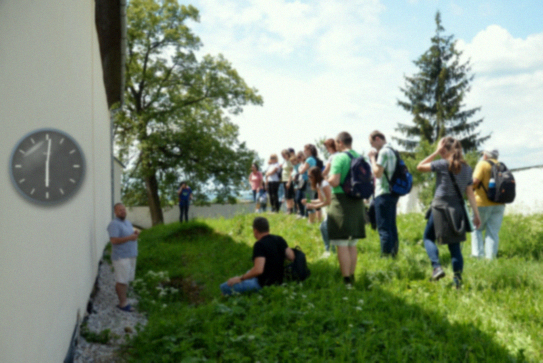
6:01
